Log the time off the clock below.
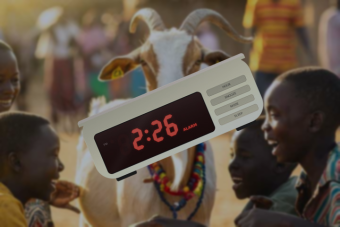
2:26
